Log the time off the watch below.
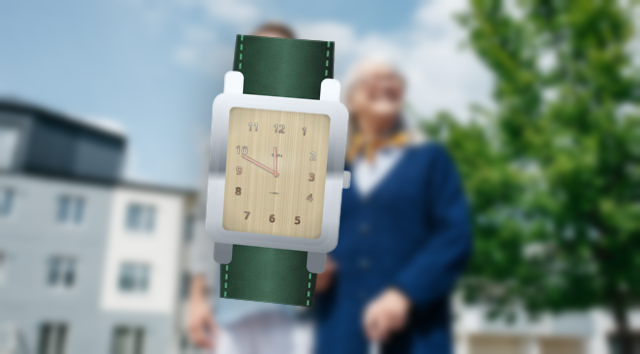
11:49
